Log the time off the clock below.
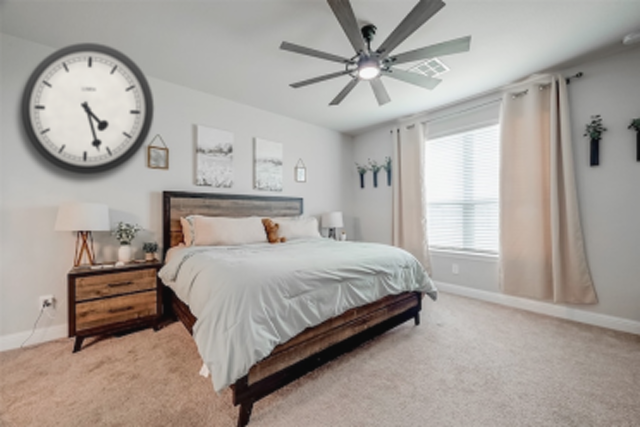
4:27
